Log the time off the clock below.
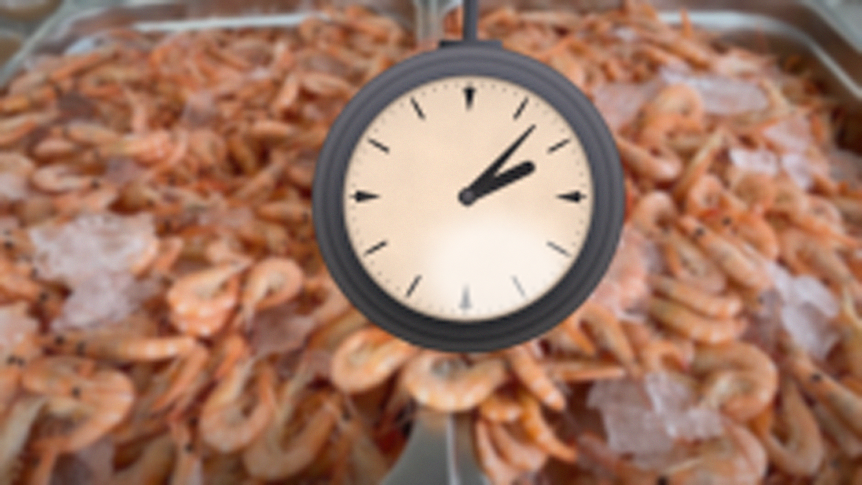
2:07
